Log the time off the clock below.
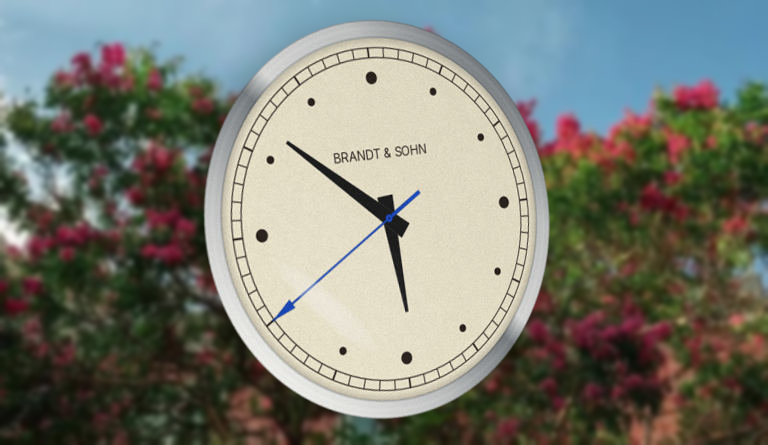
5:51:40
